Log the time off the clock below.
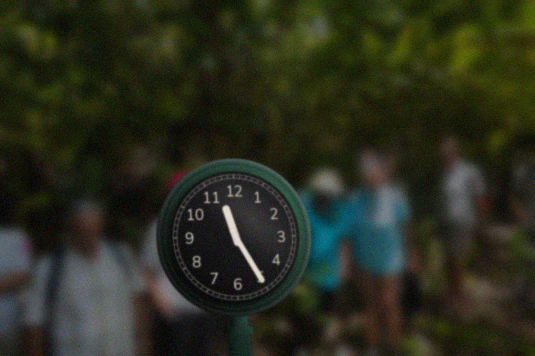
11:25
